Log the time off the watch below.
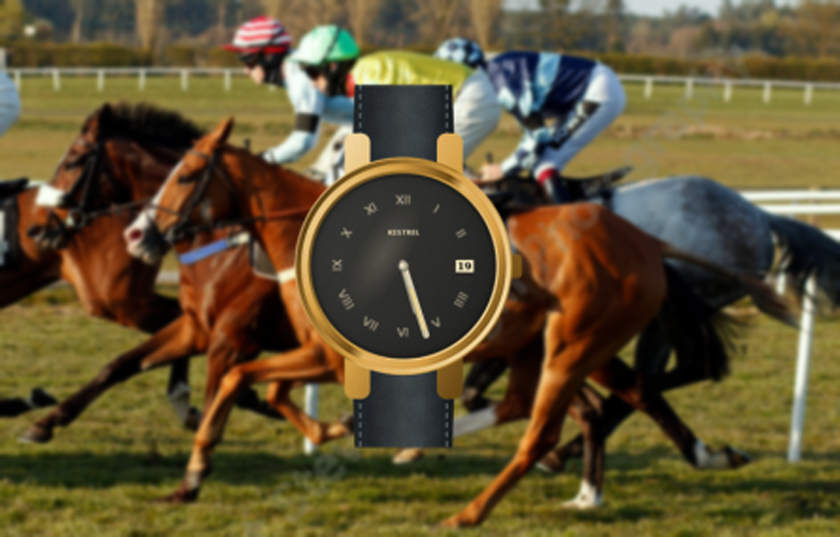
5:27
